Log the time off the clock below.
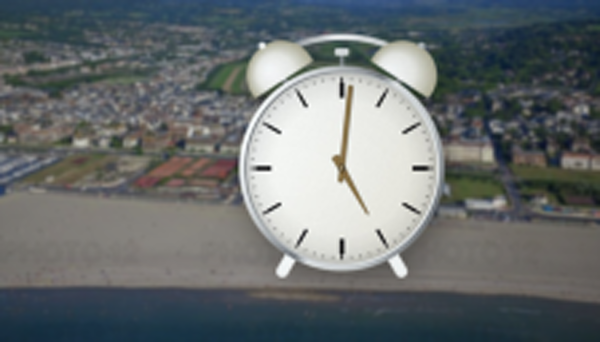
5:01
